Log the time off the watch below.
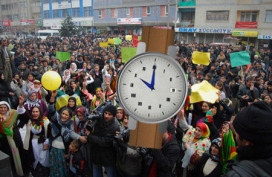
10:00
